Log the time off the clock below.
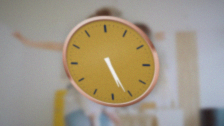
5:26
